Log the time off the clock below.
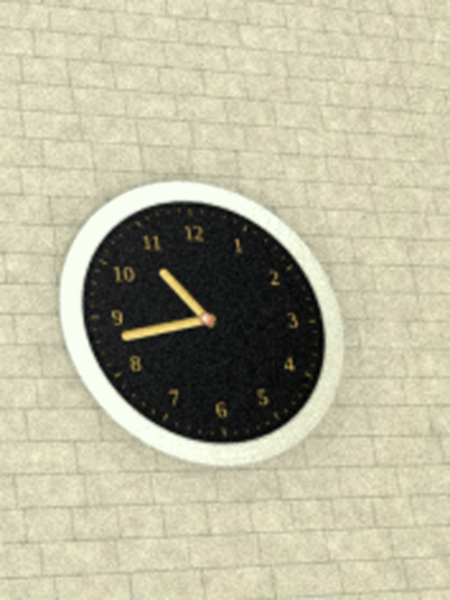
10:43
